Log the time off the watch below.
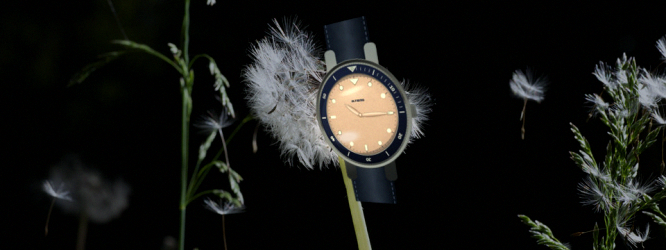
10:15
